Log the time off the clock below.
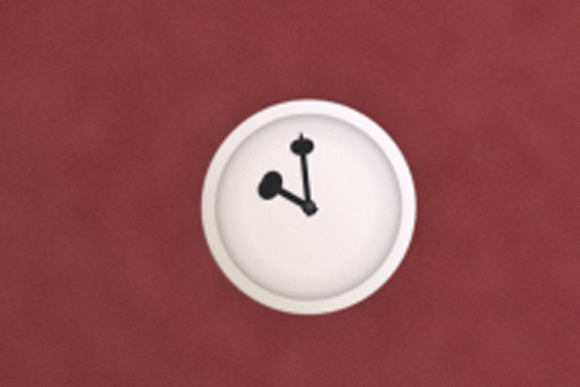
9:59
